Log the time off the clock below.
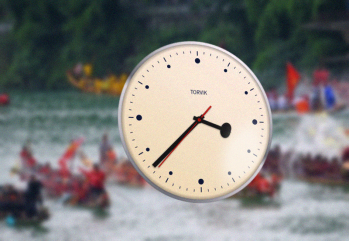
3:37:37
